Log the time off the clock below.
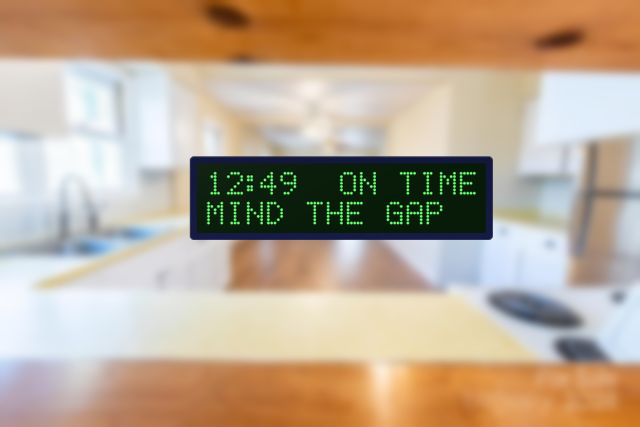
12:49
